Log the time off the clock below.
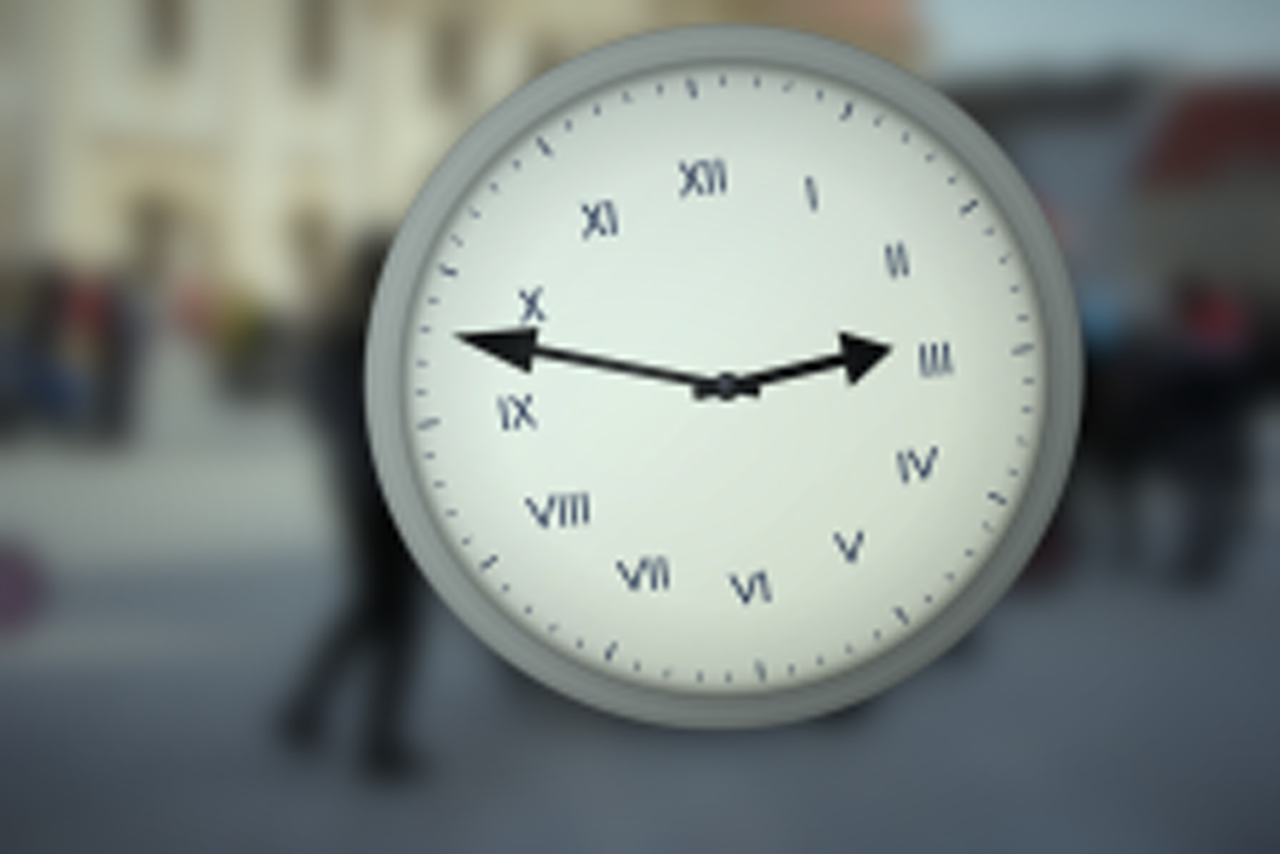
2:48
